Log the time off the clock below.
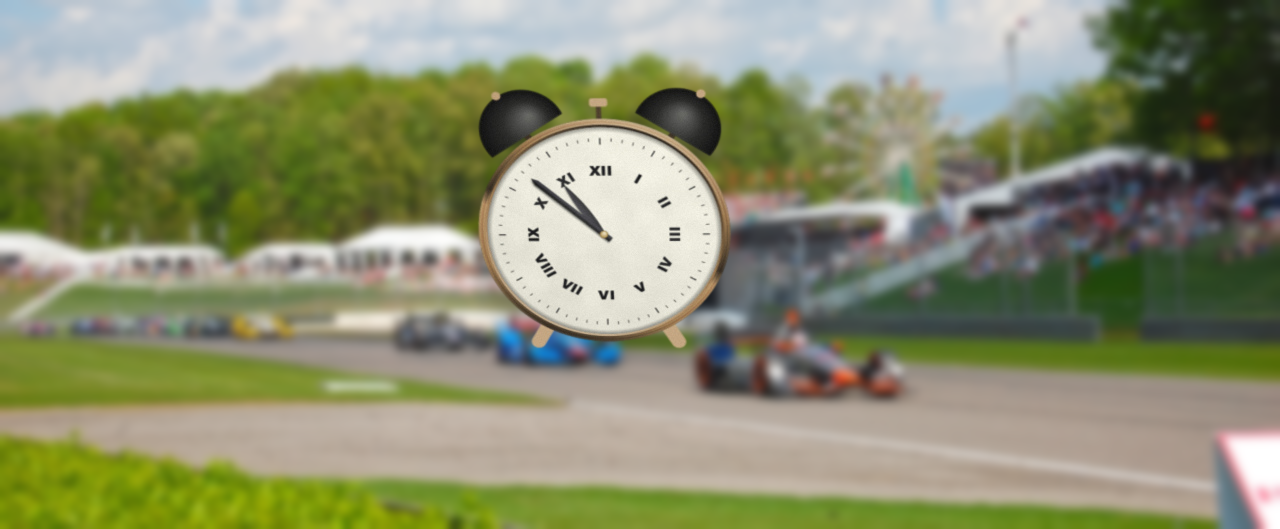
10:52
